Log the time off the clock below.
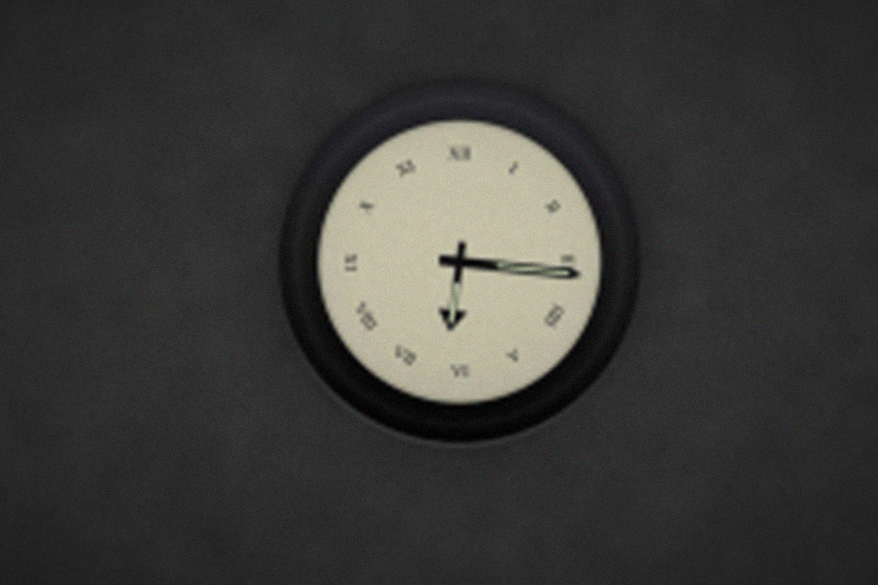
6:16
